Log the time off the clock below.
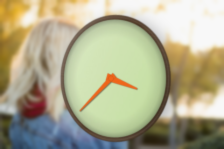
3:38
